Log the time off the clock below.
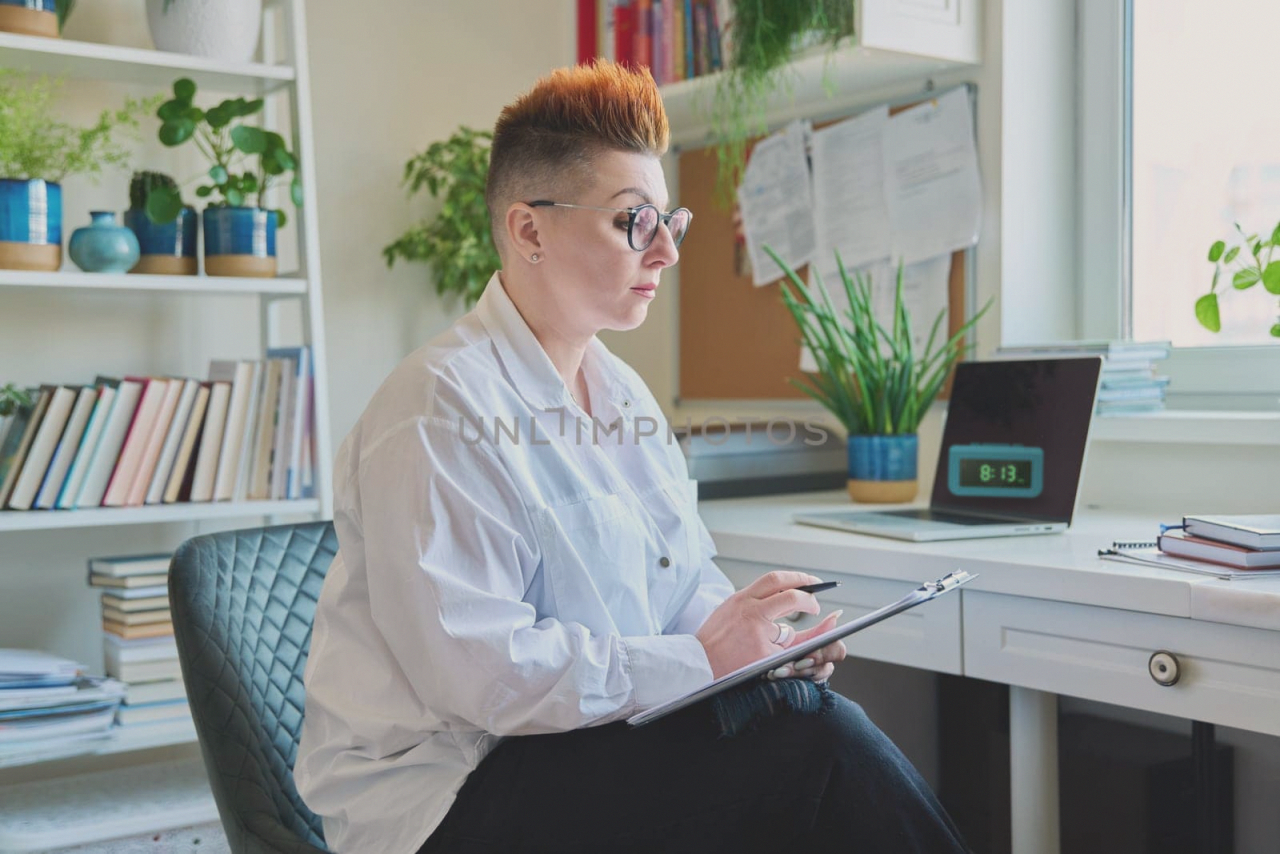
8:13
